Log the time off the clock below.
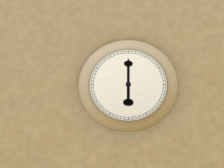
6:00
